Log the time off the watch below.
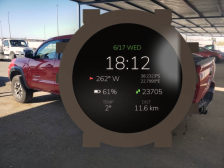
18:12
